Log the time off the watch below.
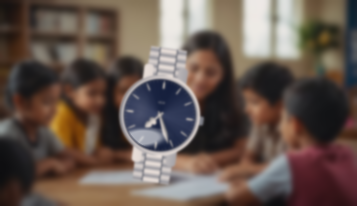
7:26
